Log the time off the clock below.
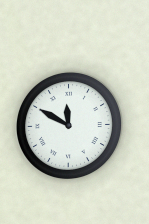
11:50
